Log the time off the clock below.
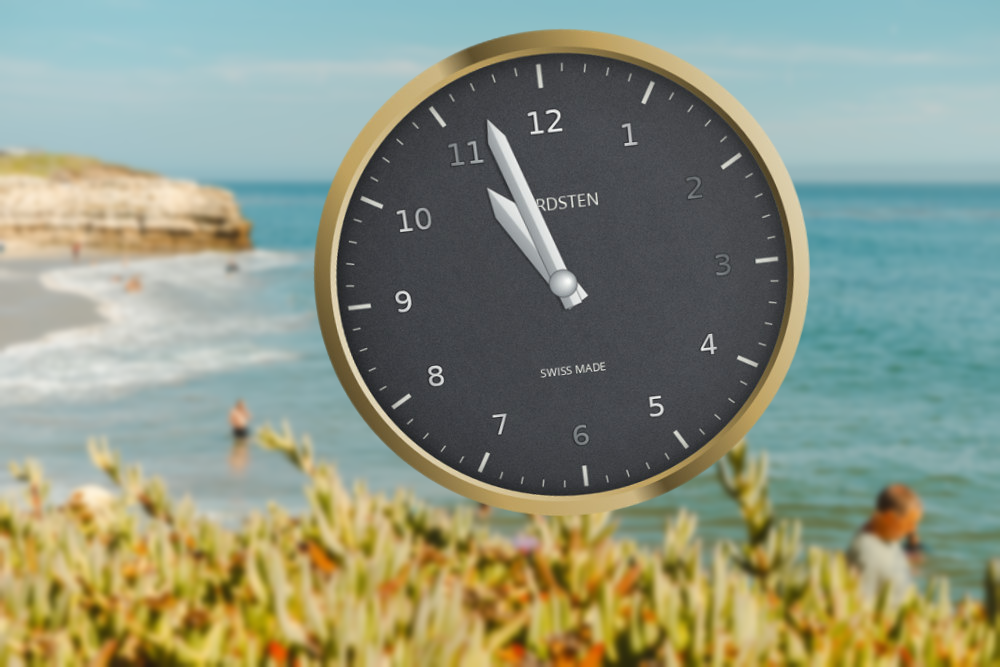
10:57
